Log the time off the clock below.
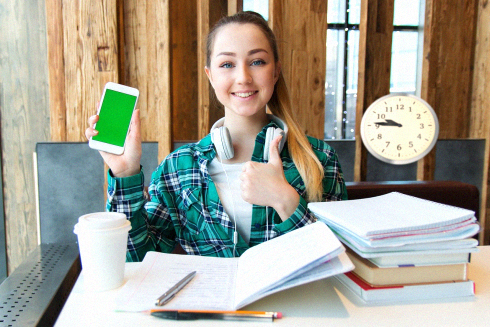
9:46
